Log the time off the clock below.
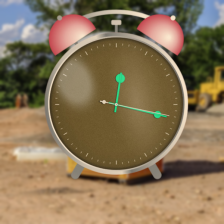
12:17:17
